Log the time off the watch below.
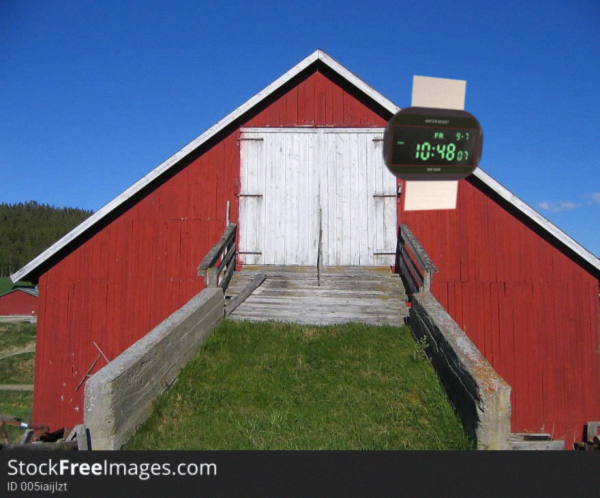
10:48:07
